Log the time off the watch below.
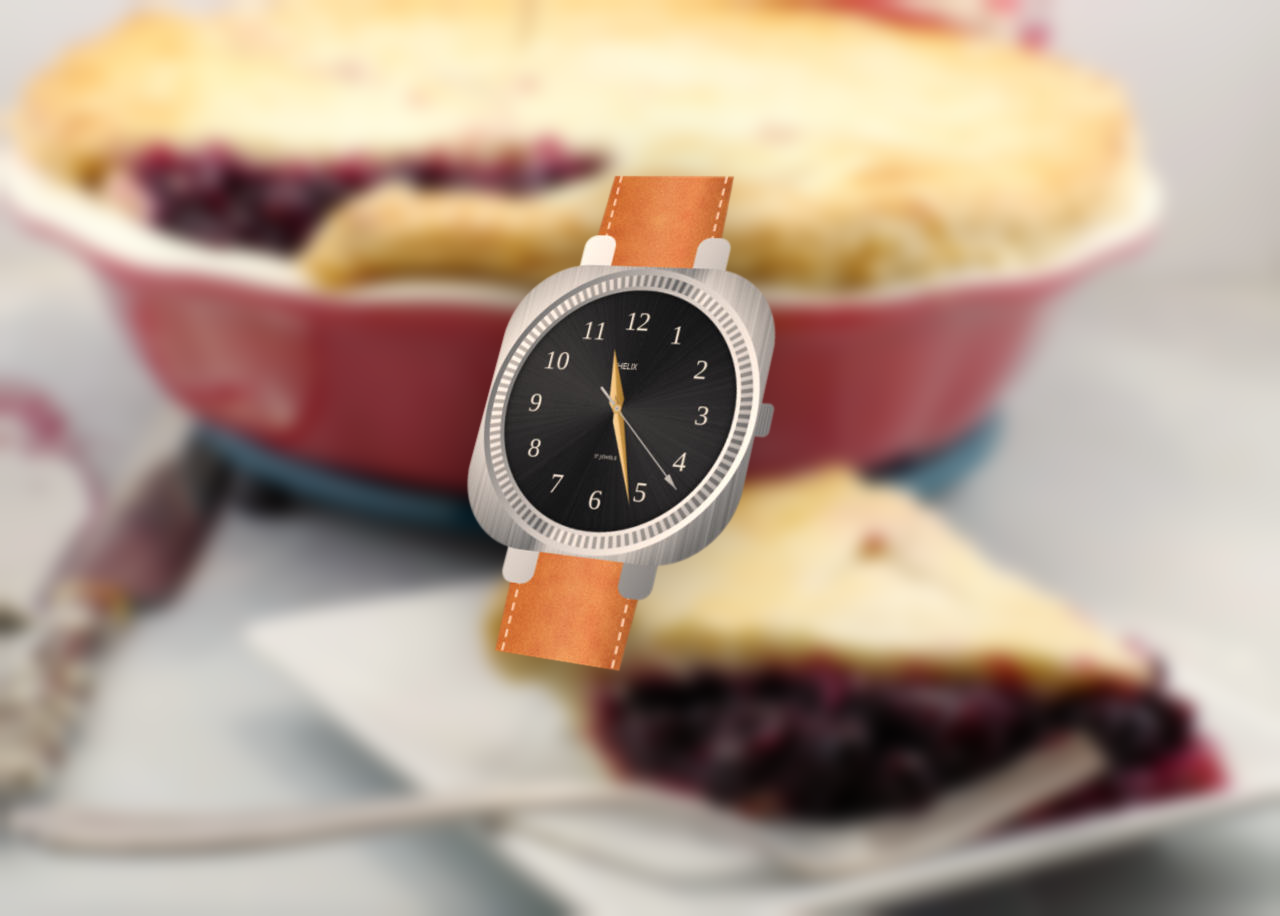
11:26:22
